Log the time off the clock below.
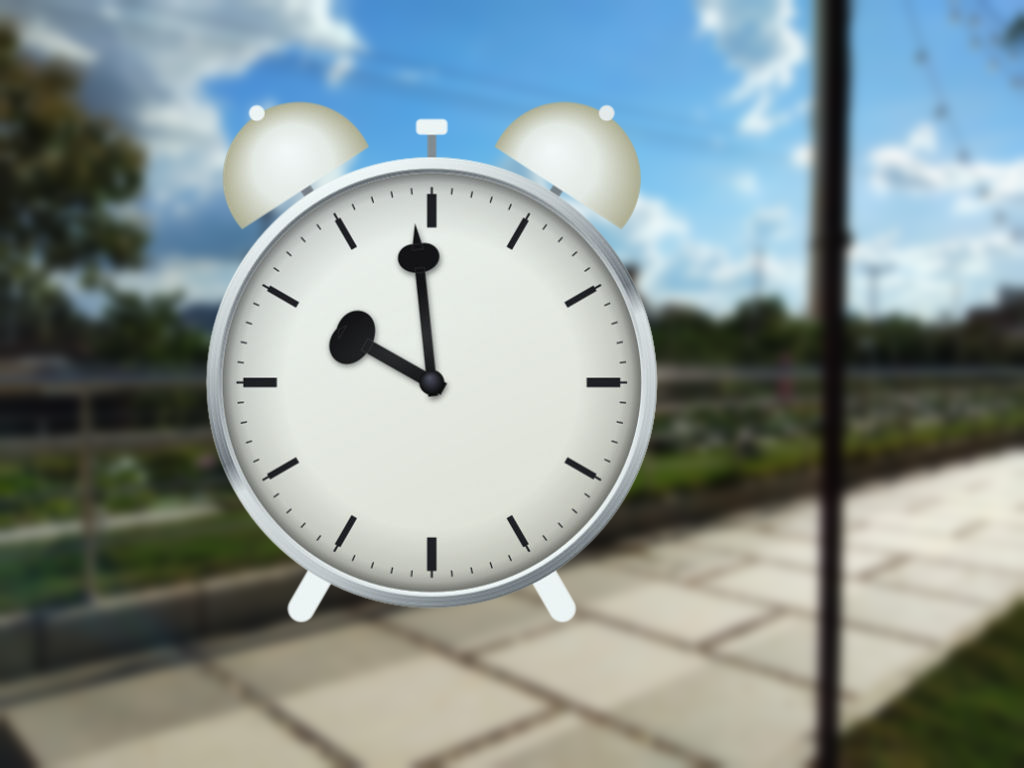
9:59
